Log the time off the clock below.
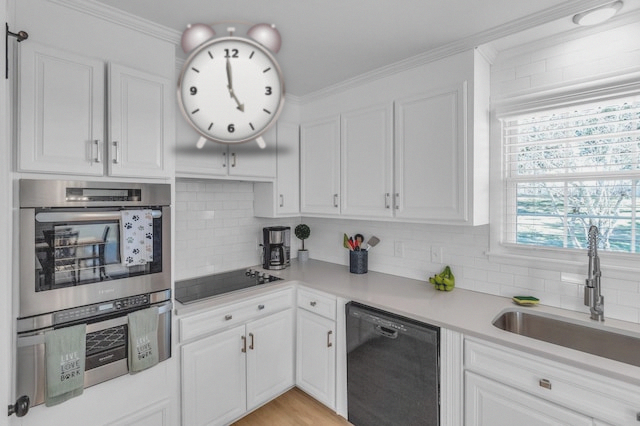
4:59
